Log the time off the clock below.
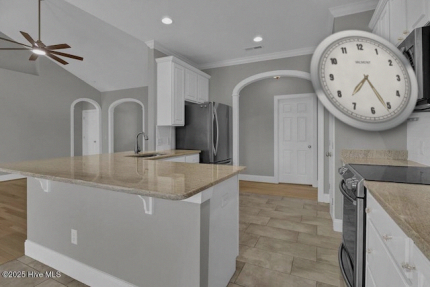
7:26
